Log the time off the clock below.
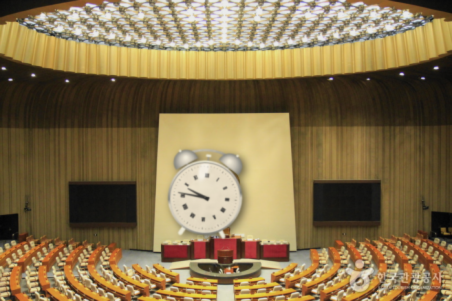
9:46
